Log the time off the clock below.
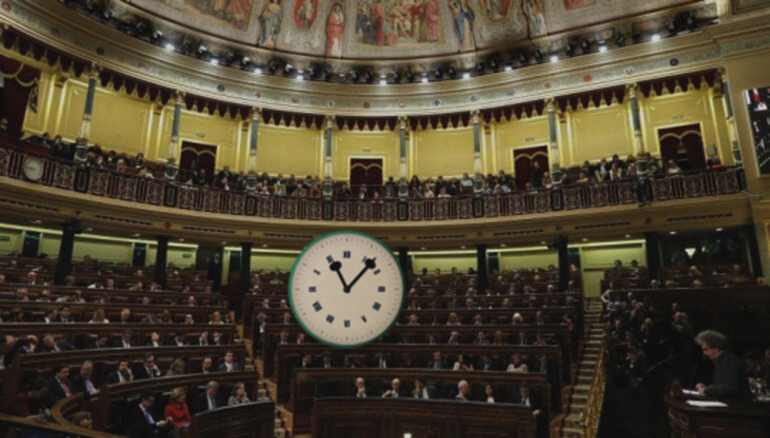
11:07
